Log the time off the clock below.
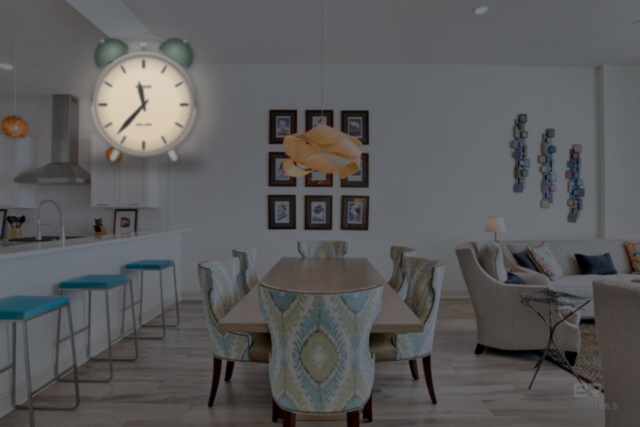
11:37
